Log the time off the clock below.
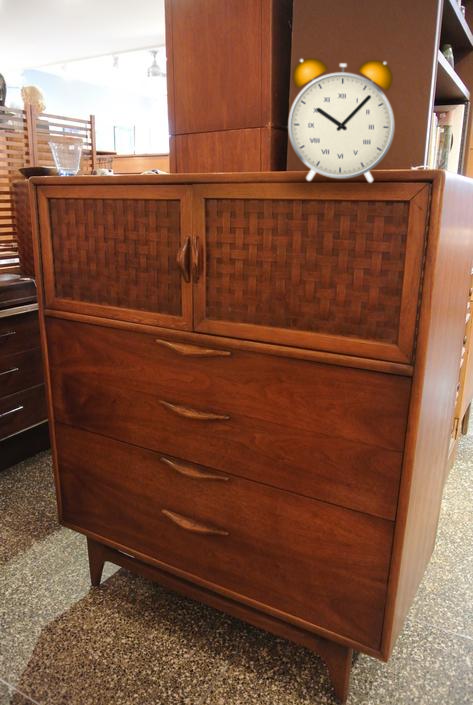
10:07
